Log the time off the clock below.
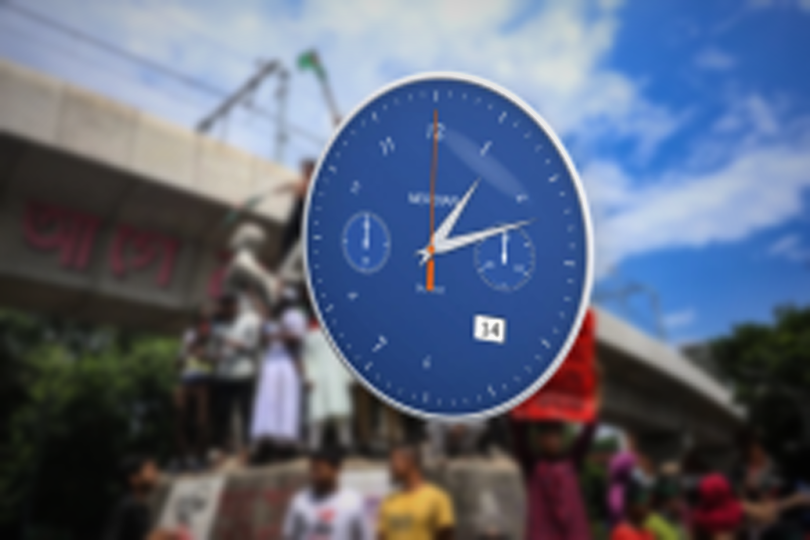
1:12
